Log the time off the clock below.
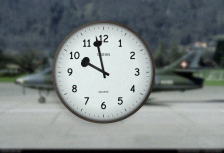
9:58
